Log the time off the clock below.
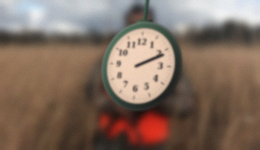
2:11
